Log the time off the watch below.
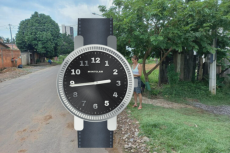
2:44
